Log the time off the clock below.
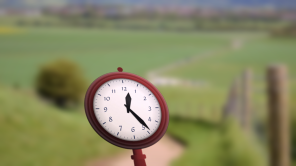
12:24
